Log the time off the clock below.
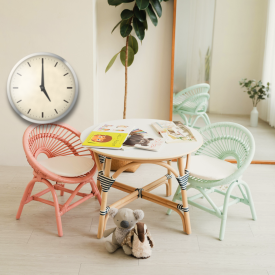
5:00
